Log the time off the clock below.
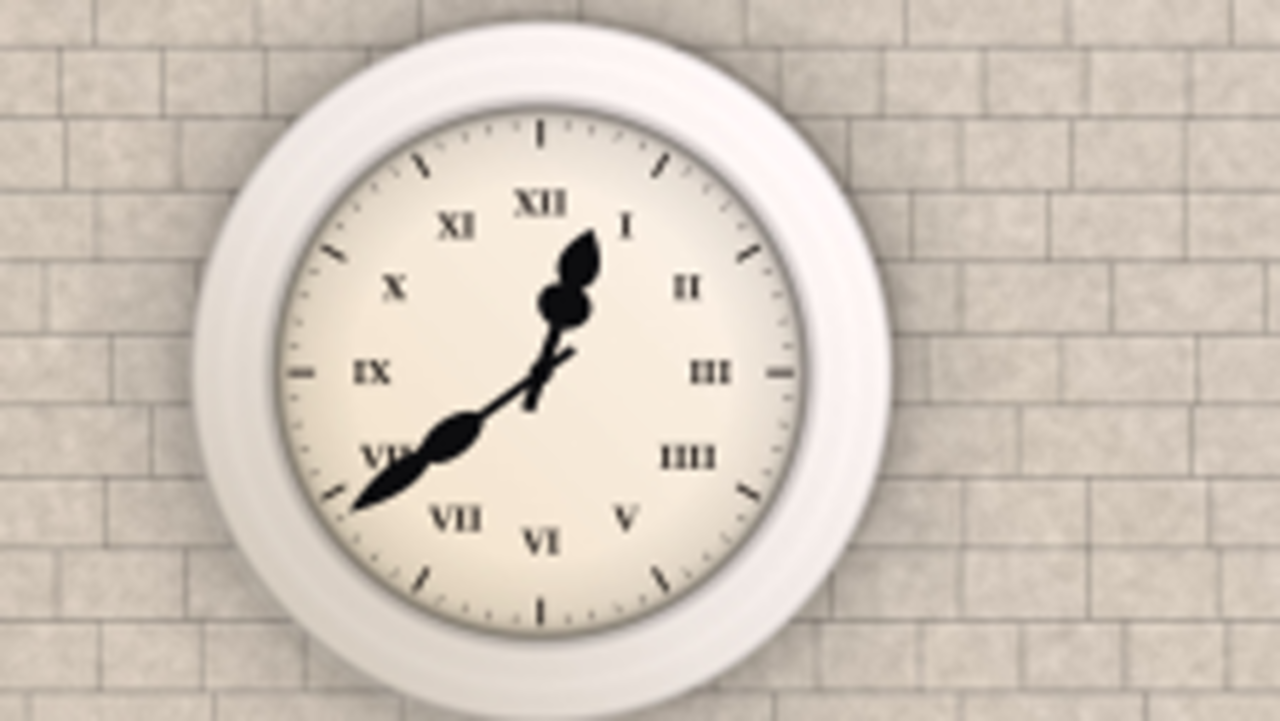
12:39
